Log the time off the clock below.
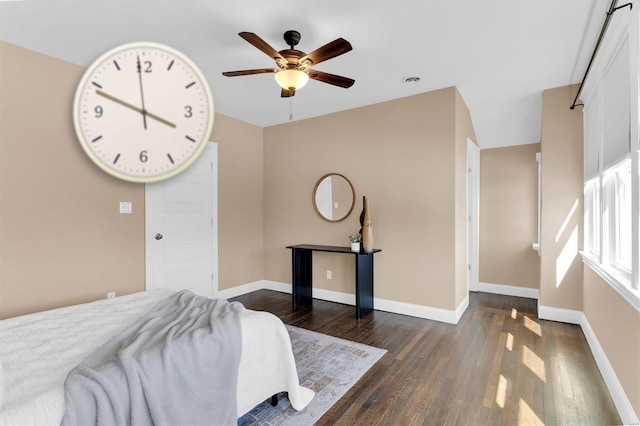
3:48:59
